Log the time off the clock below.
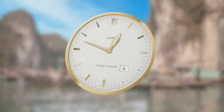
12:48
